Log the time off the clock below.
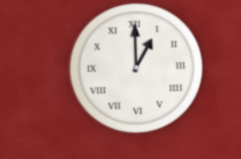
1:00
